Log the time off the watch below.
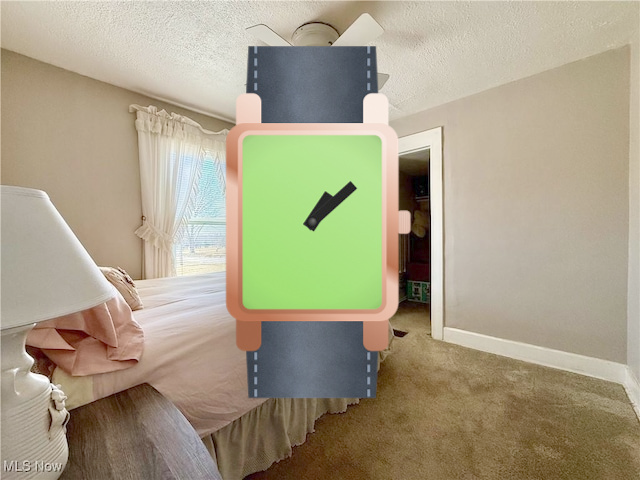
1:08
